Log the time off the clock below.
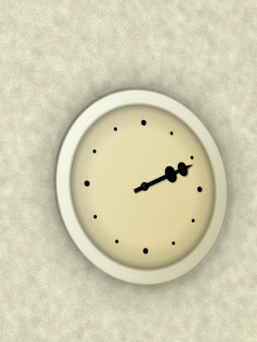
2:11
